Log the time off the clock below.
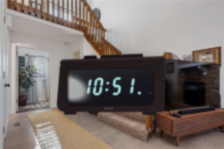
10:51
